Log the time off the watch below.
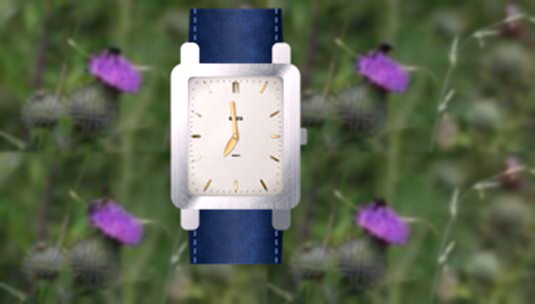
6:59
